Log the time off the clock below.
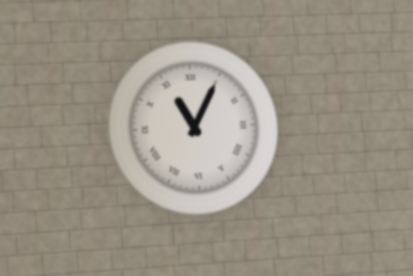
11:05
